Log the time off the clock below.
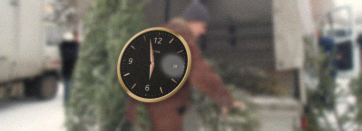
5:57
